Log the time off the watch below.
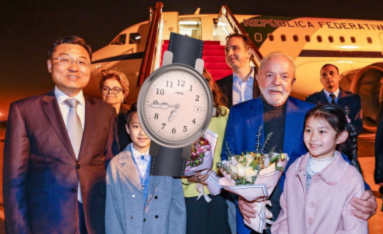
6:44
